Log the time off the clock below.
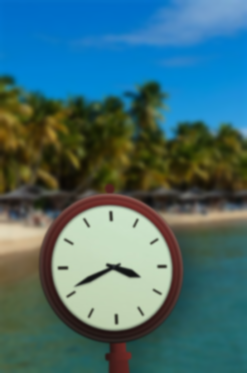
3:41
